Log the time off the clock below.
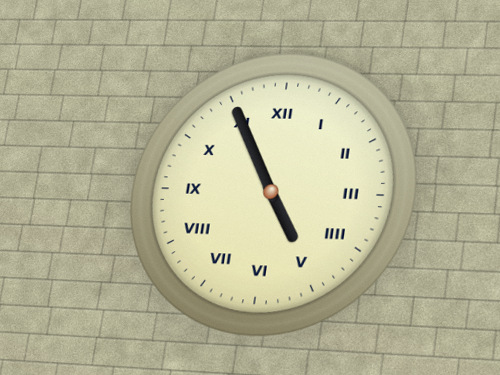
4:55
